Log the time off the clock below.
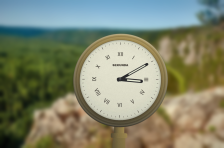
3:10
